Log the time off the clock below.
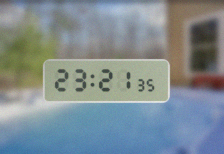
23:21:35
